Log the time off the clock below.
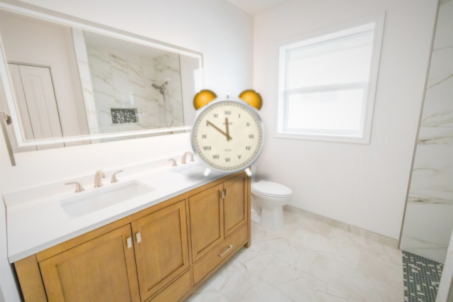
11:51
